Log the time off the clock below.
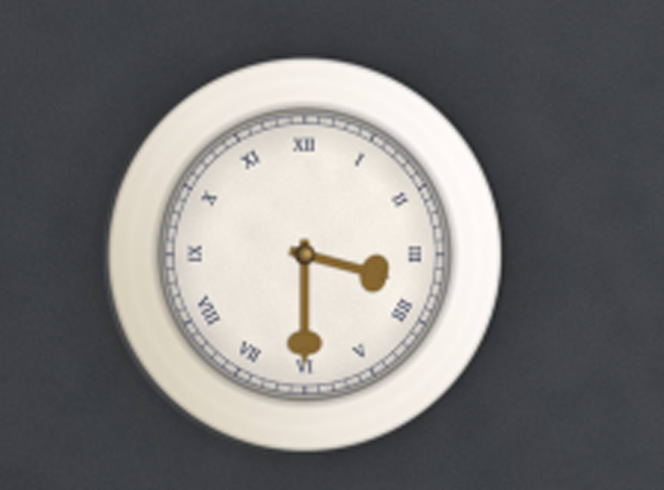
3:30
